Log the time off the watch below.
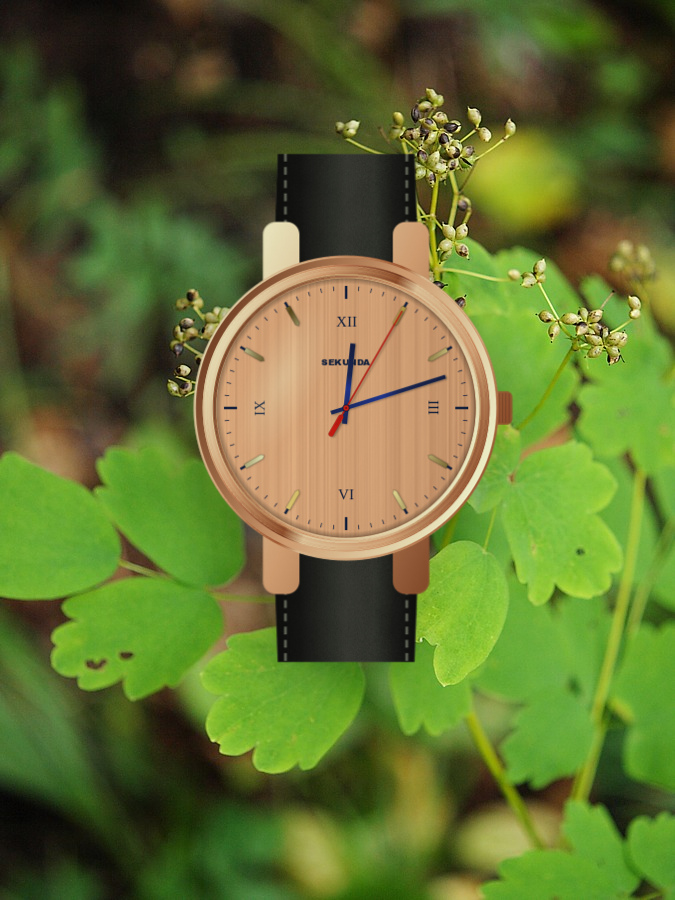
12:12:05
